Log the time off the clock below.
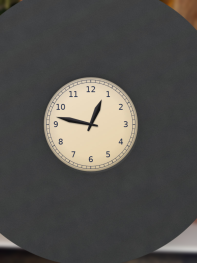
12:47
